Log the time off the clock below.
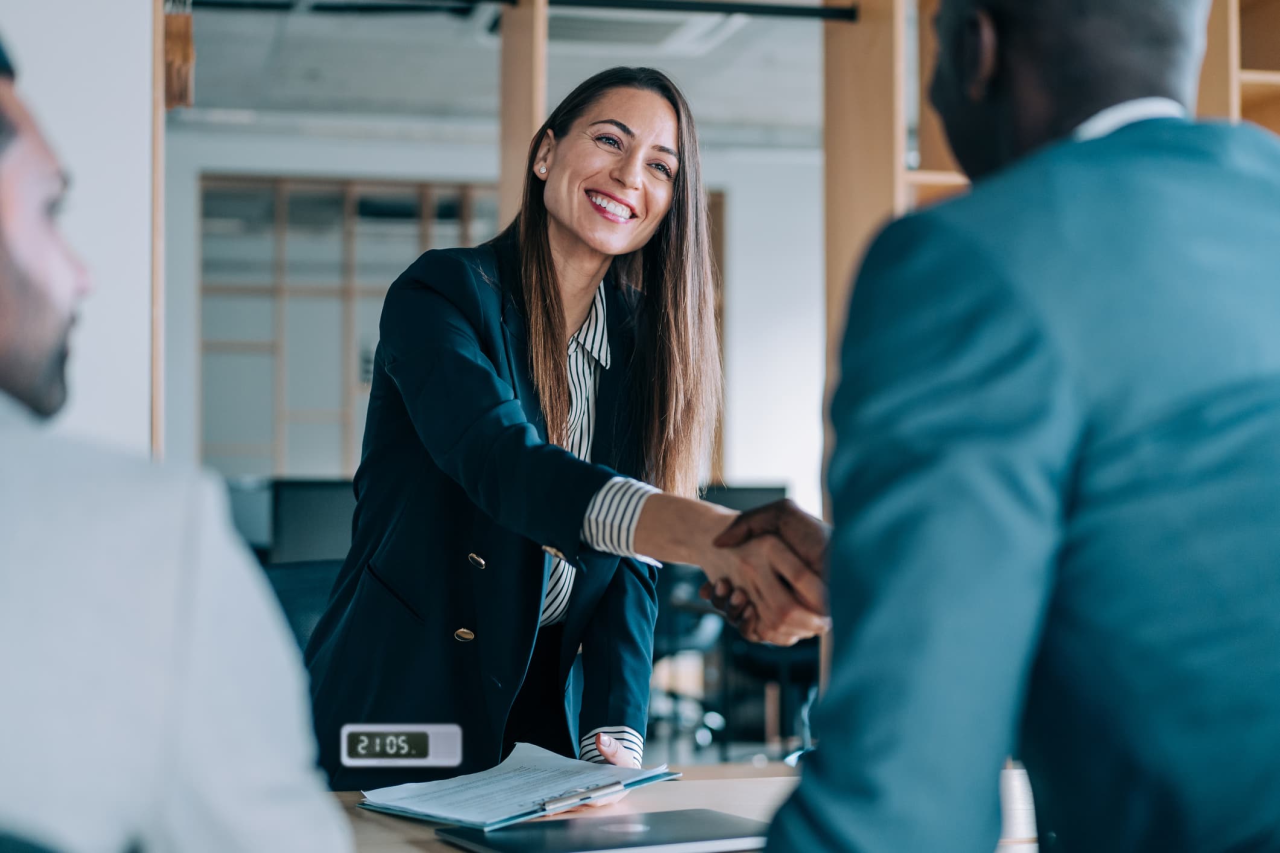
21:05
